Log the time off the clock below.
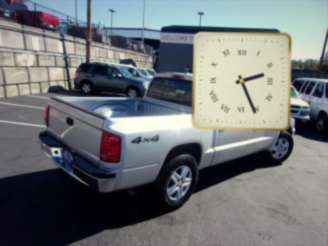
2:26
